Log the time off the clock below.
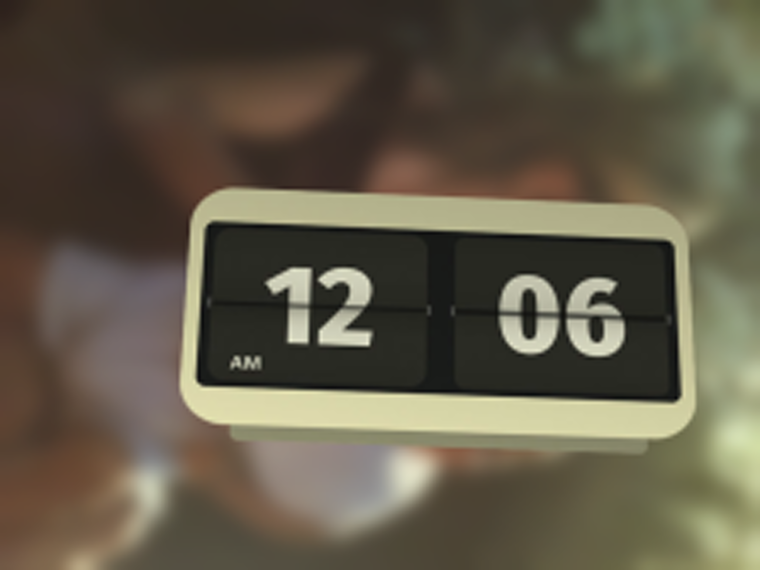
12:06
